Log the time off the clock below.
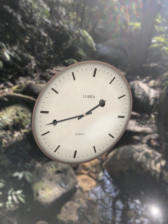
1:42
